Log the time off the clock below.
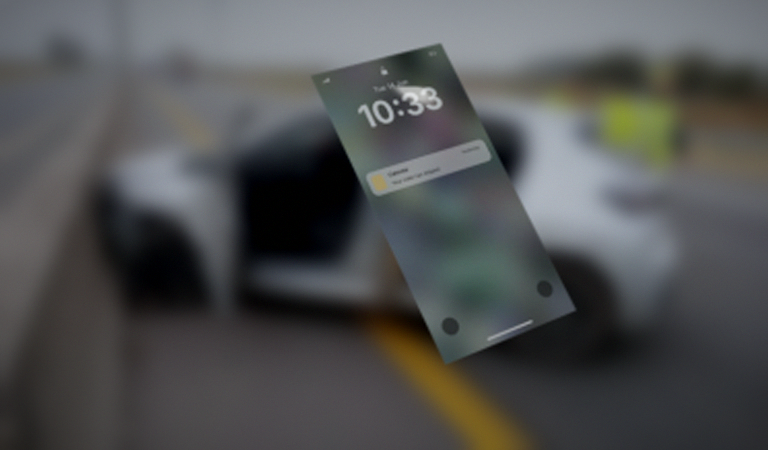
10:33
